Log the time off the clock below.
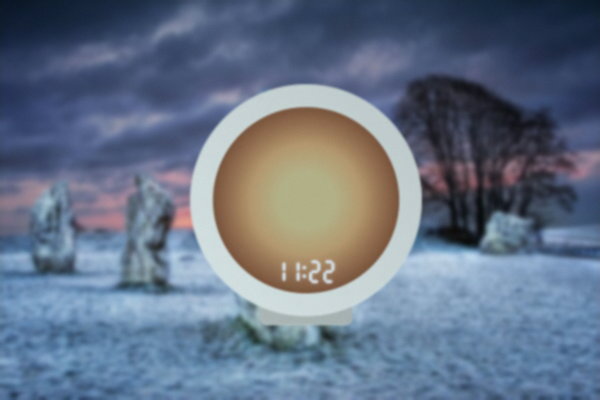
11:22
